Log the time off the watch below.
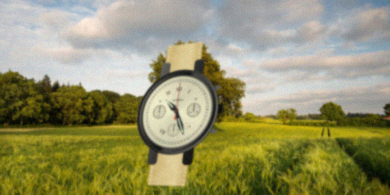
10:26
